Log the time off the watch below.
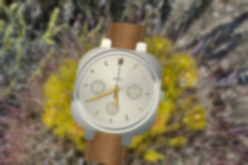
5:40
